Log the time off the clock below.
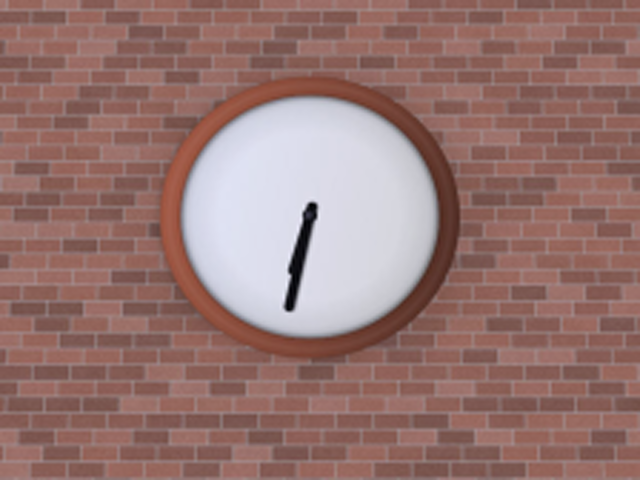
6:32
